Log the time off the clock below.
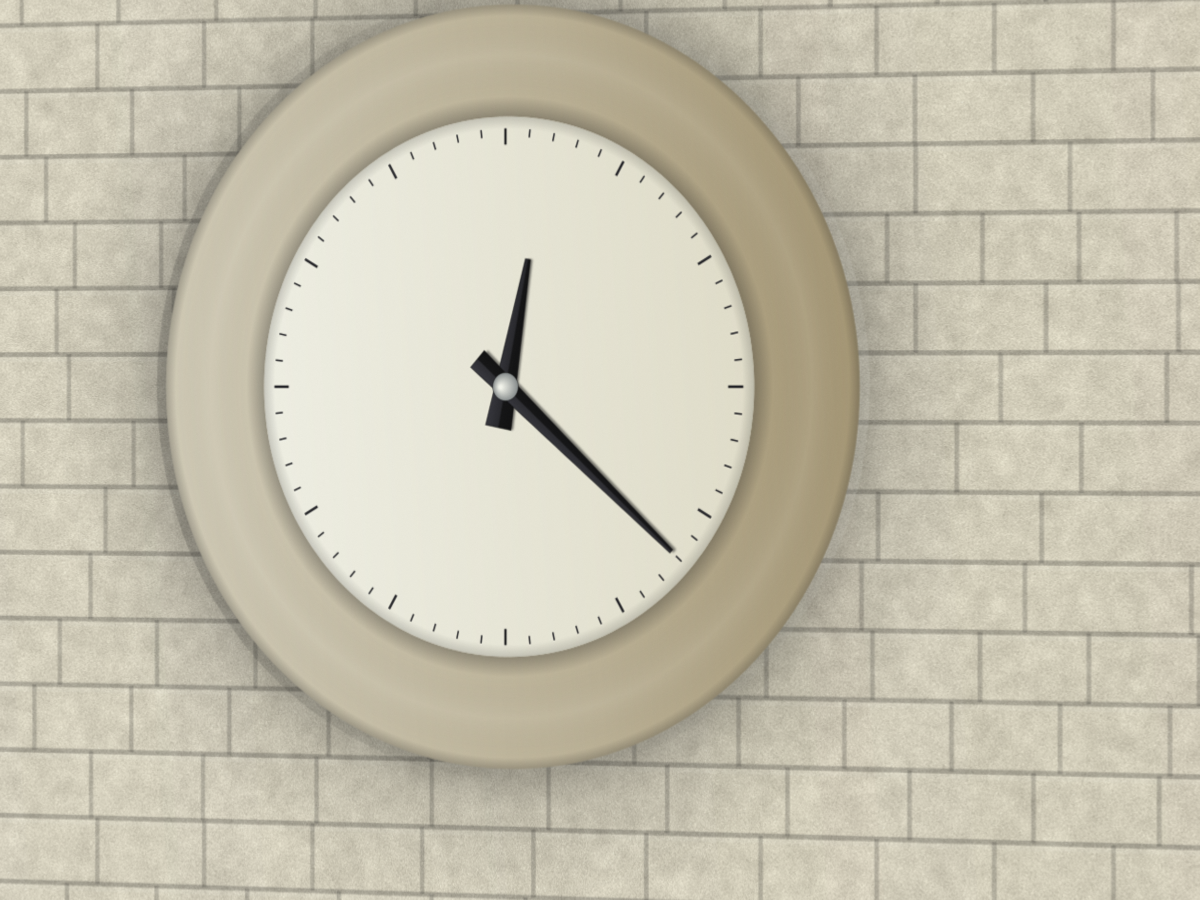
12:22
